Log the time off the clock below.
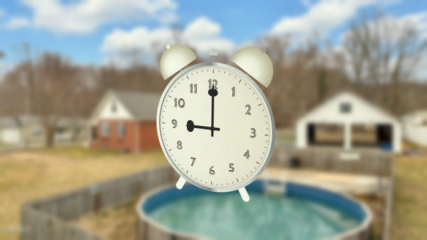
9:00
